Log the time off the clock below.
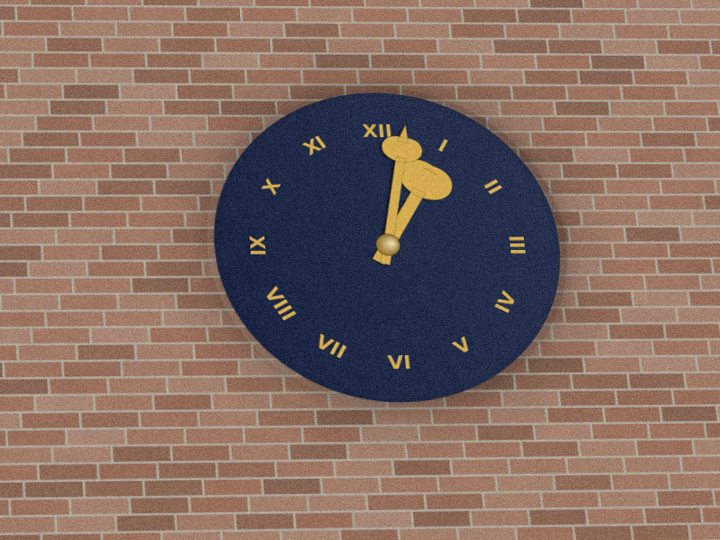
1:02
